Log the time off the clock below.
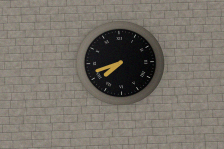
7:42
